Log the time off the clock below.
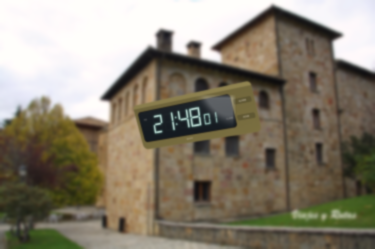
21:48
